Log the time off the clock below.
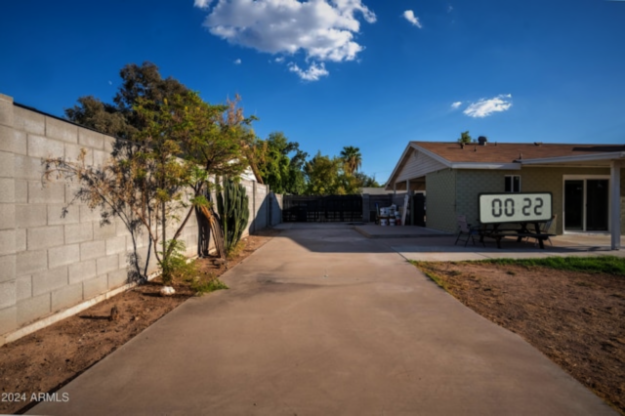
0:22
